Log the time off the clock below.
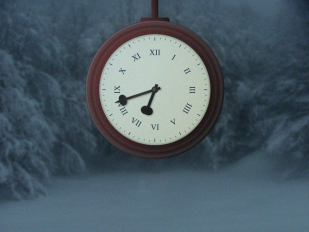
6:42
